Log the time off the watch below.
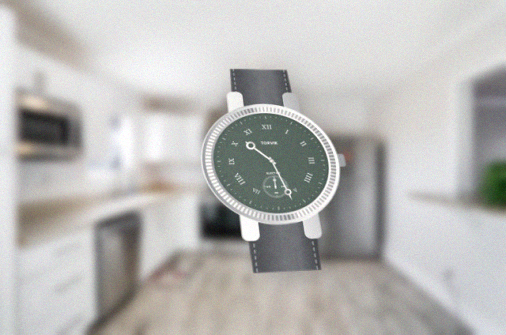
10:27
